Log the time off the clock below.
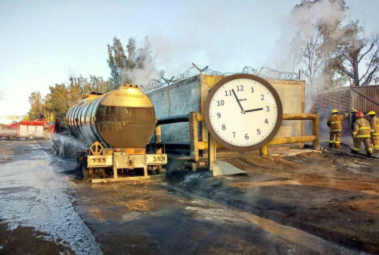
2:57
